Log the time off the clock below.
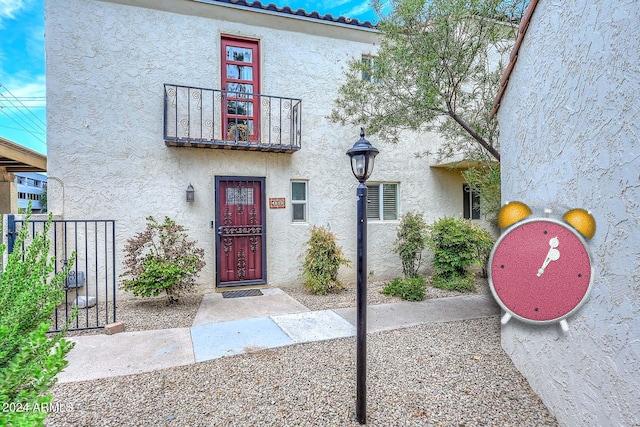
1:03
